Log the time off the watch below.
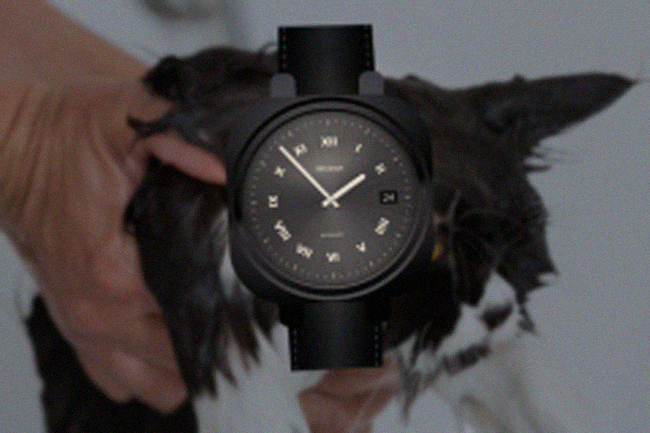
1:53
